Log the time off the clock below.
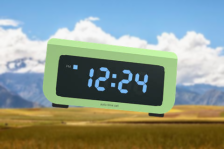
12:24
